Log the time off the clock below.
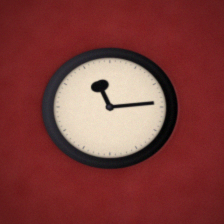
11:14
